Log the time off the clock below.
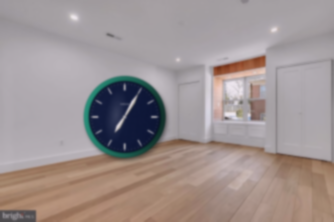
7:05
